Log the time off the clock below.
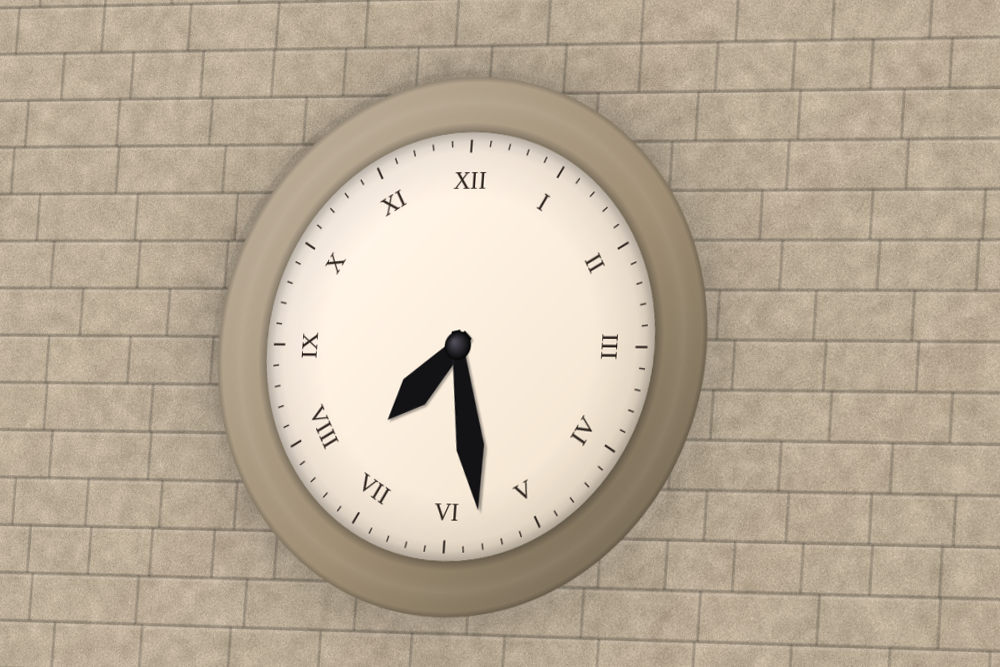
7:28
